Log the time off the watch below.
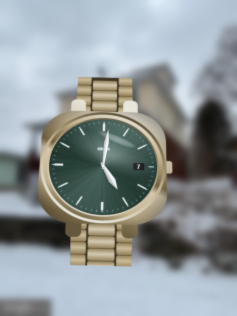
5:01
